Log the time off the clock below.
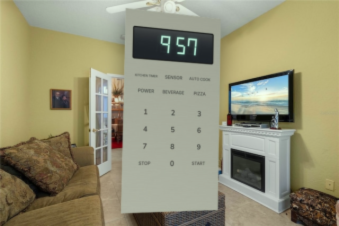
9:57
